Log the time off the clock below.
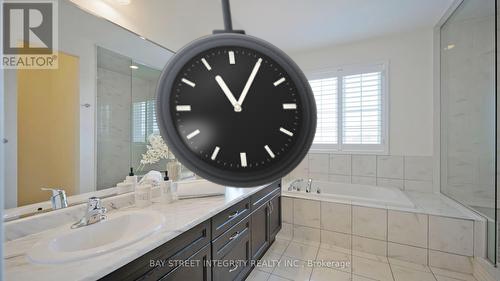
11:05
